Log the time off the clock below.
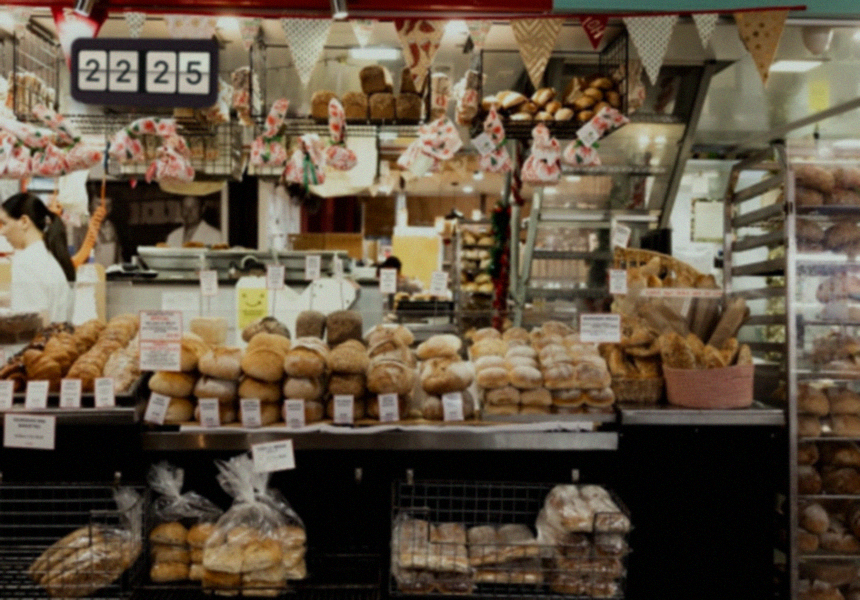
22:25
